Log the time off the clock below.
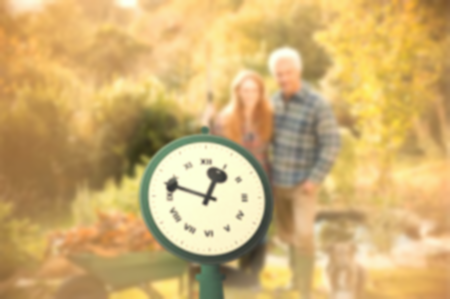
12:48
